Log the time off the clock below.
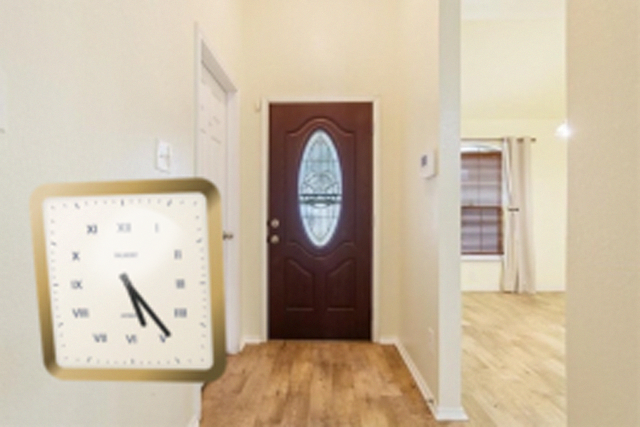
5:24
